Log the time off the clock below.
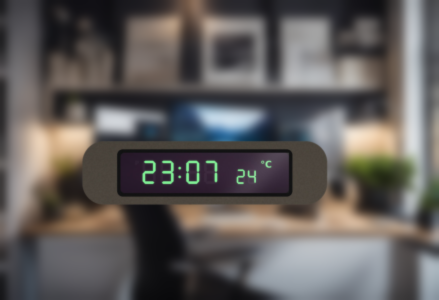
23:07
